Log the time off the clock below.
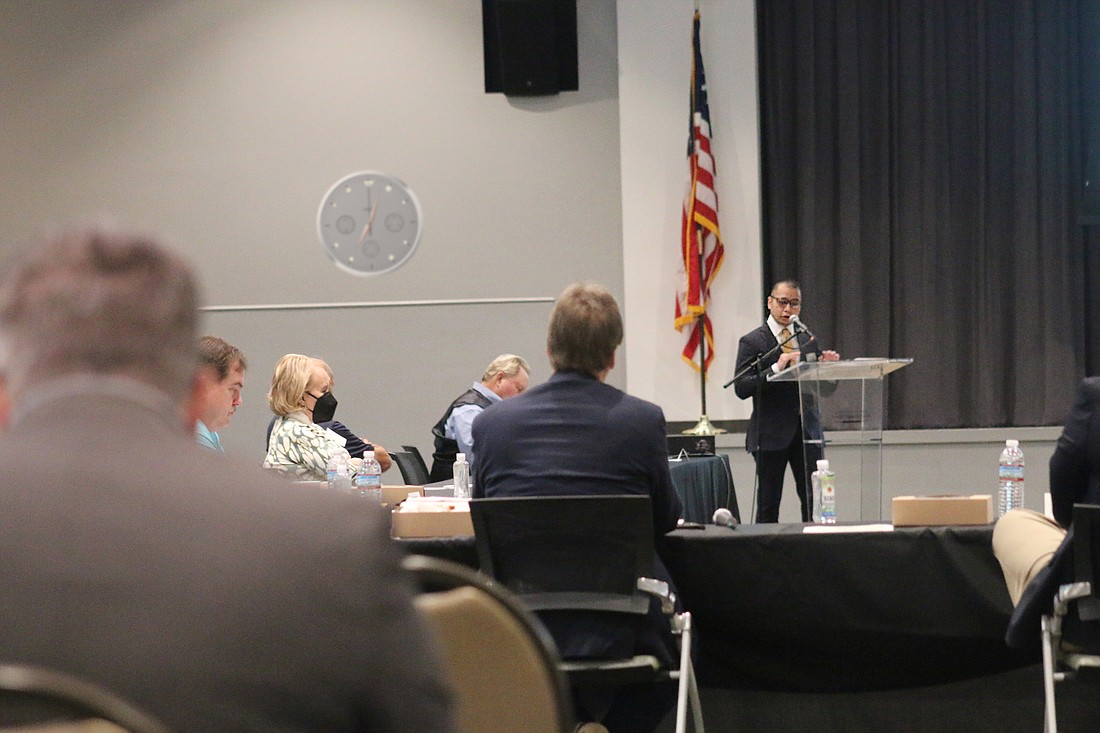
7:03
